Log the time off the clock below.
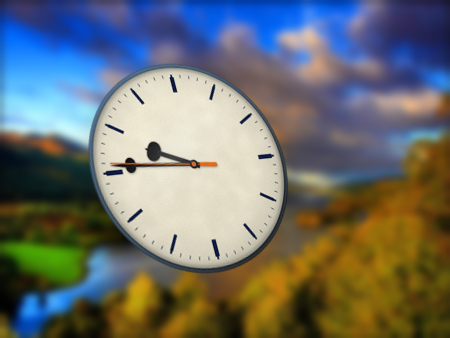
9:45:46
